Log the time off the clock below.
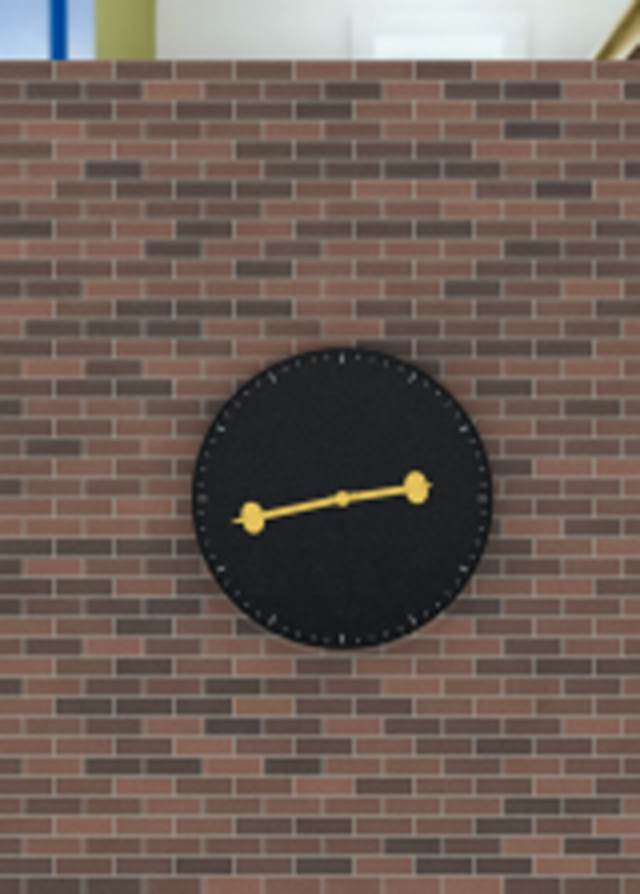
2:43
